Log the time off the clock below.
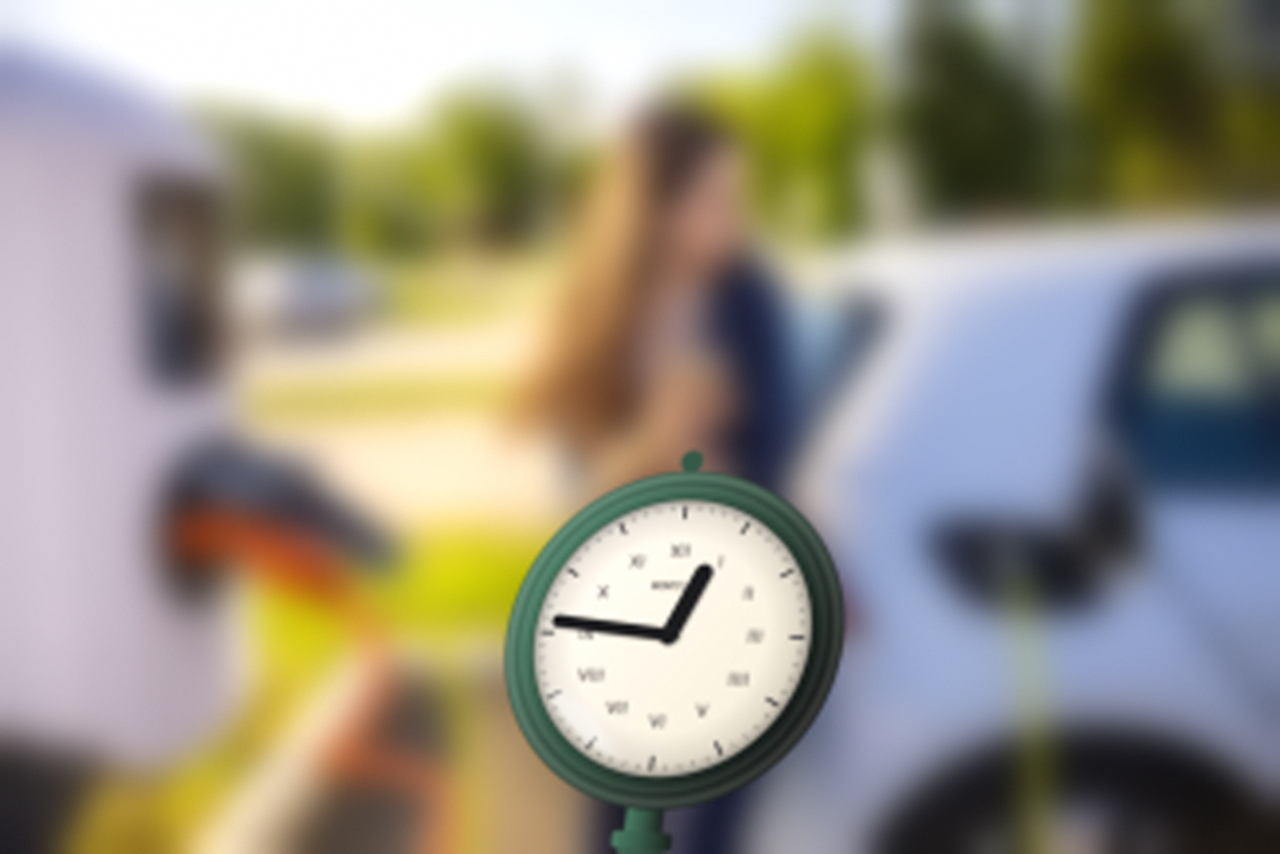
12:46
